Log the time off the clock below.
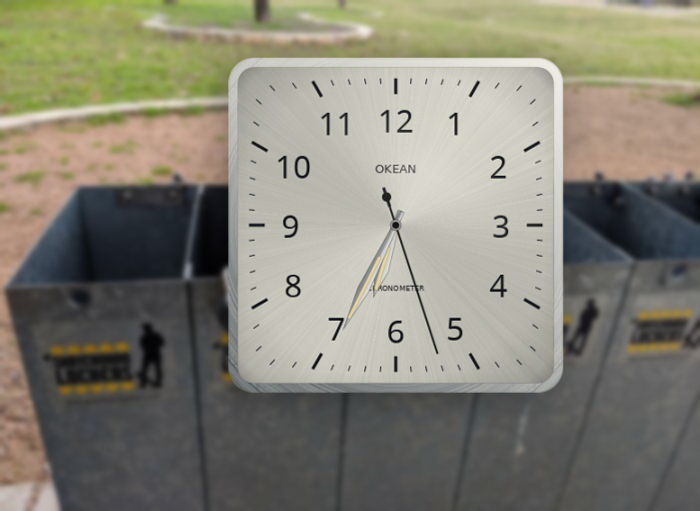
6:34:27
